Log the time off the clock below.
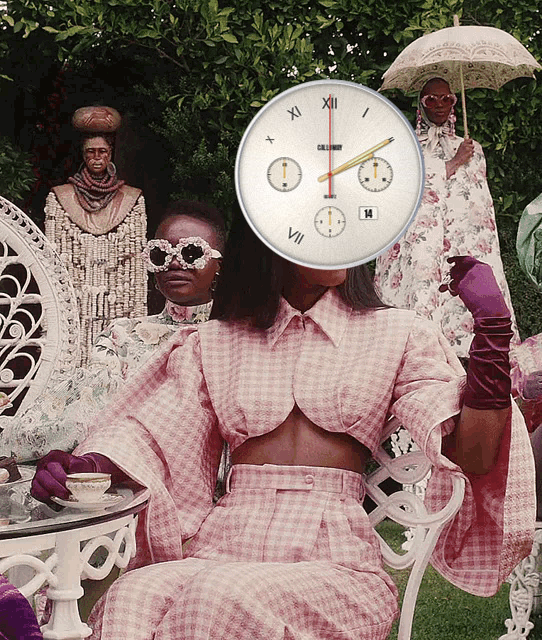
2:10
